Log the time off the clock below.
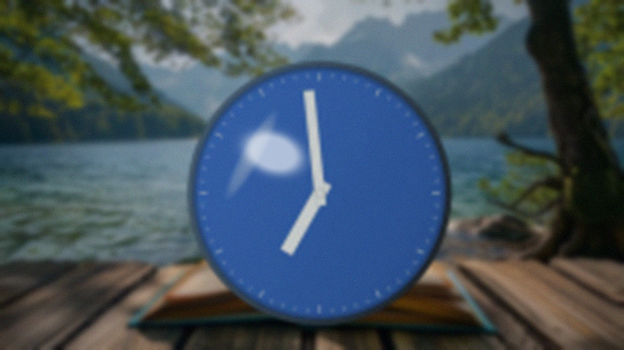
6:59
